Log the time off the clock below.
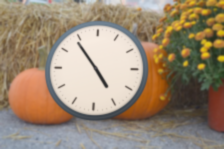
4:54
